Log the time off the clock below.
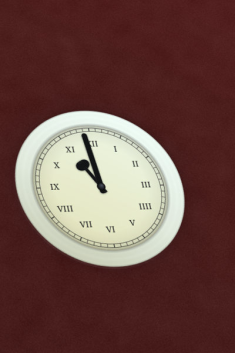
10:59
